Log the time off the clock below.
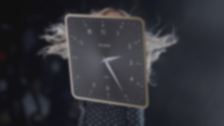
2:25
